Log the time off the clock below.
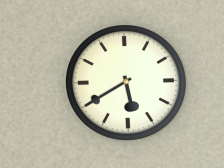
5:40
